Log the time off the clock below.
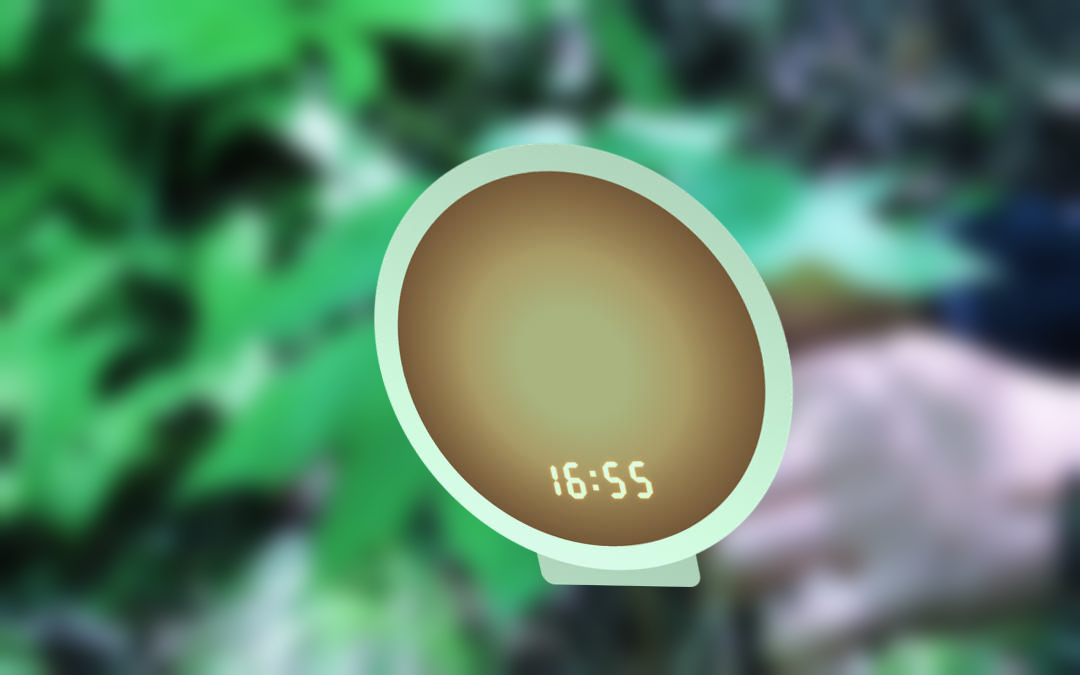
16:55
